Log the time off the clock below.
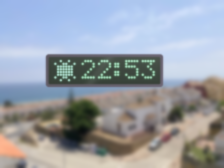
22:53
